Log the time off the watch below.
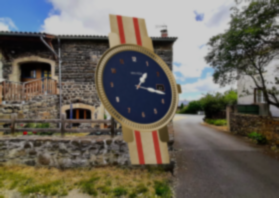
1:17
